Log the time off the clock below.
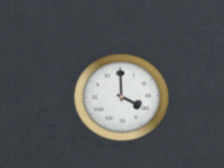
4:00
